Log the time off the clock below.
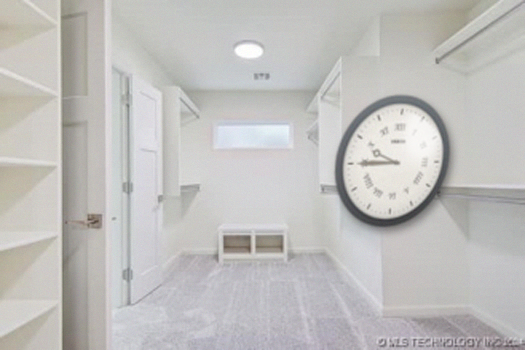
9:45
